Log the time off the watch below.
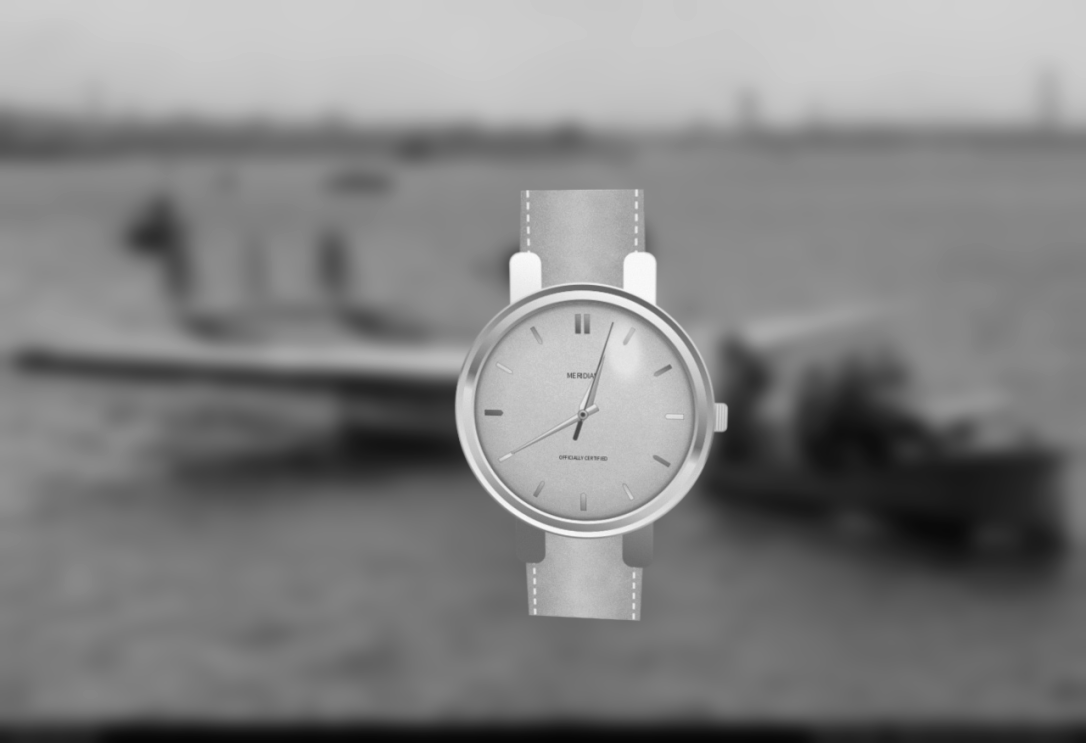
12:40:03
